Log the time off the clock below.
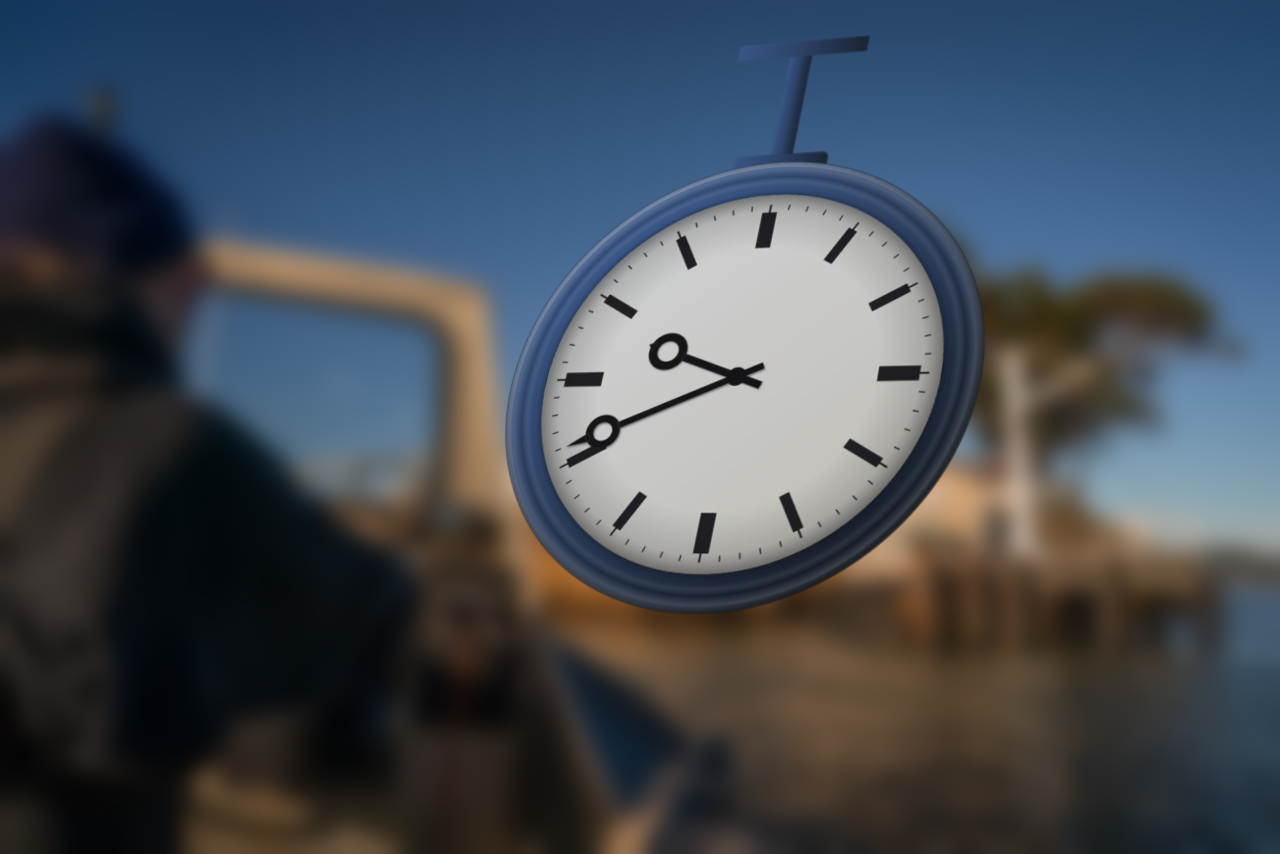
9:41
